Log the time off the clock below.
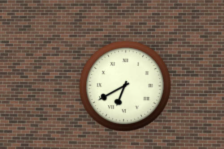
6:40
